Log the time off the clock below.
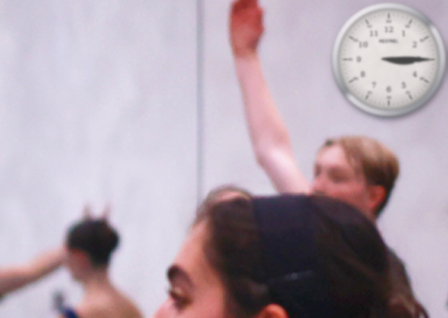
3:15
